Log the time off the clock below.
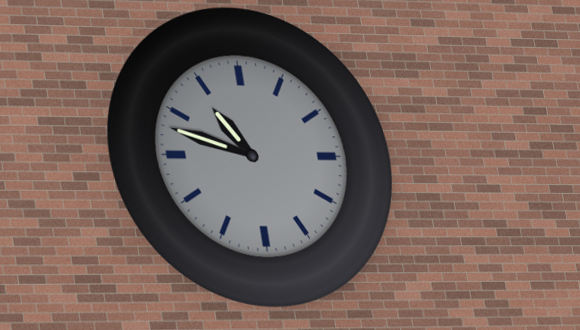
10:48
